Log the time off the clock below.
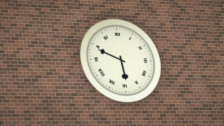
5:49
